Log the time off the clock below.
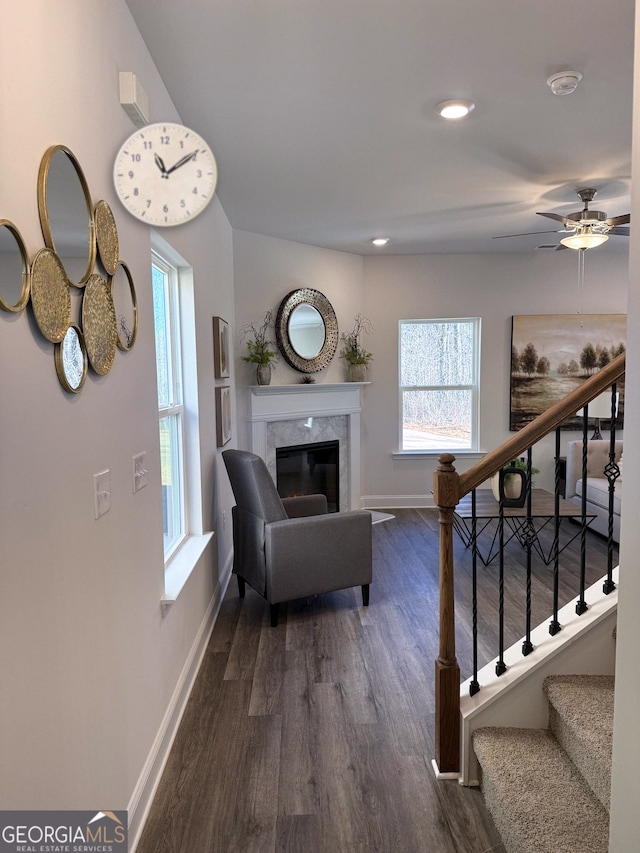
11:09
